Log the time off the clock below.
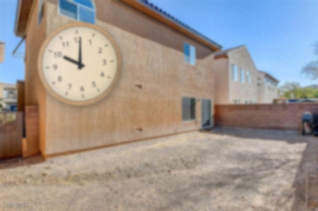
10:01
